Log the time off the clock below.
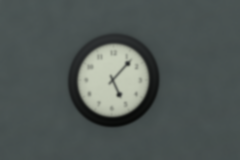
5:07
